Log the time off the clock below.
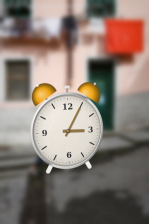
3:05
